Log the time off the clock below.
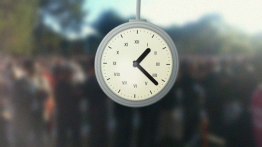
1:22
